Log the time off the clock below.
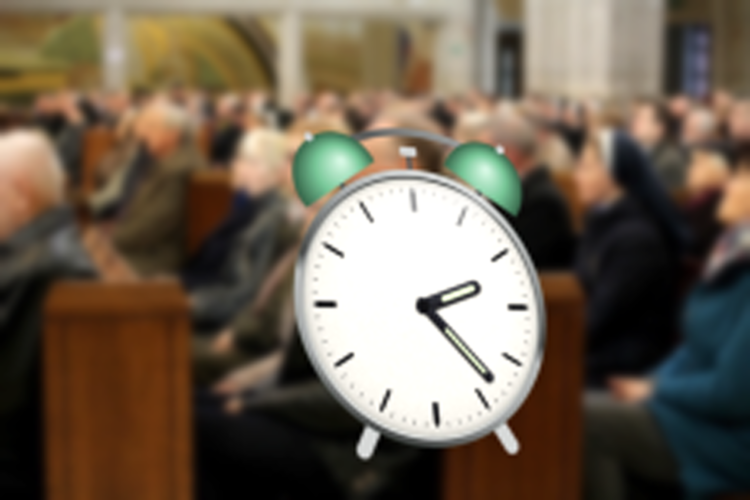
2:23
